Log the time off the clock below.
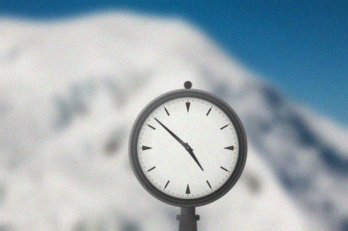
4:52
